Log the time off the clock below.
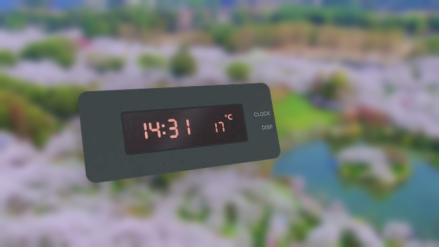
14:31
